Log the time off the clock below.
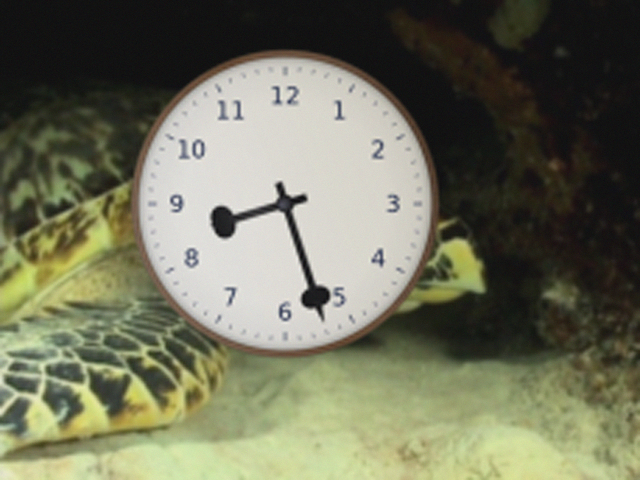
8:27
